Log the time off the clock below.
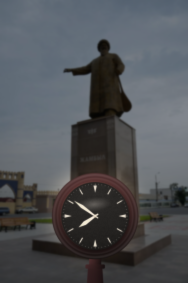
7:51
